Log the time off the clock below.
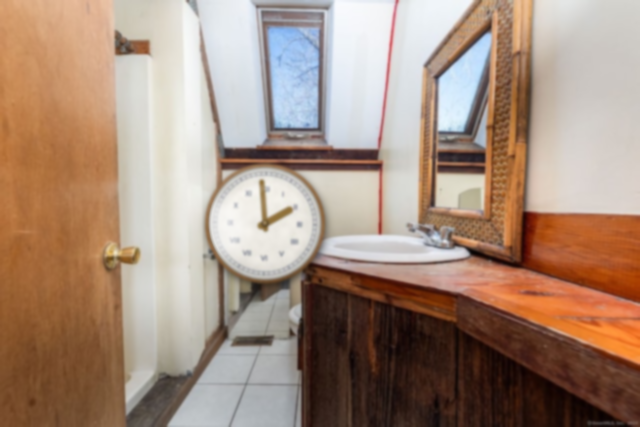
1:59
